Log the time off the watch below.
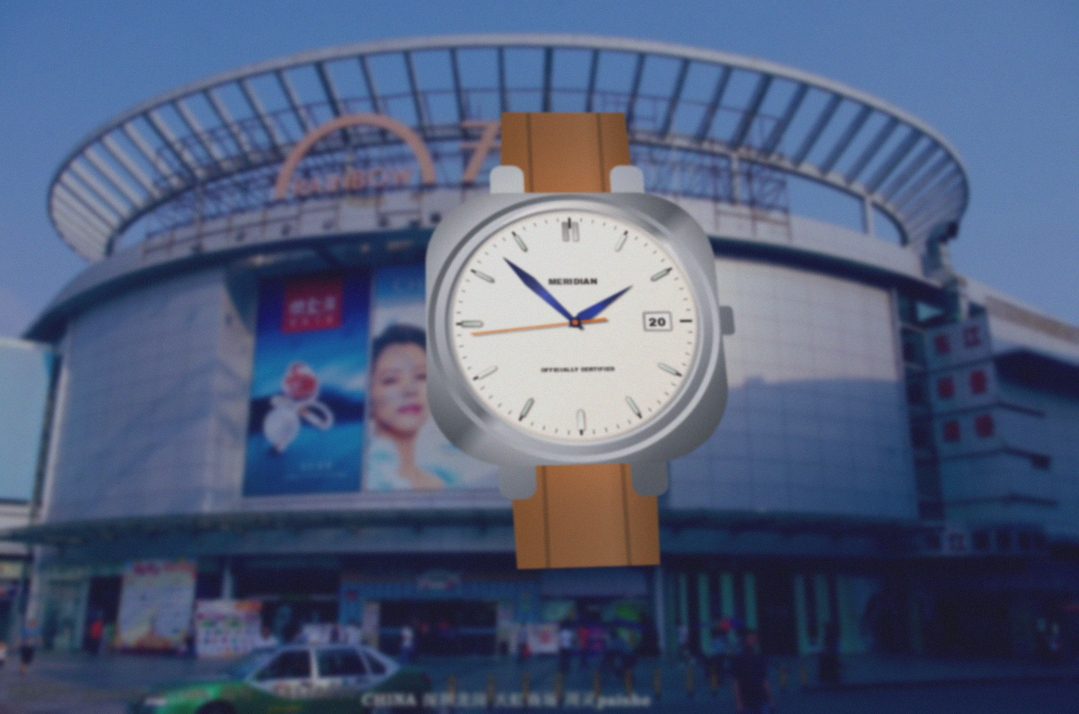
1:52:44
